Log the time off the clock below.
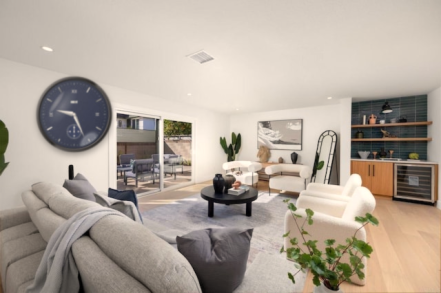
9:26
